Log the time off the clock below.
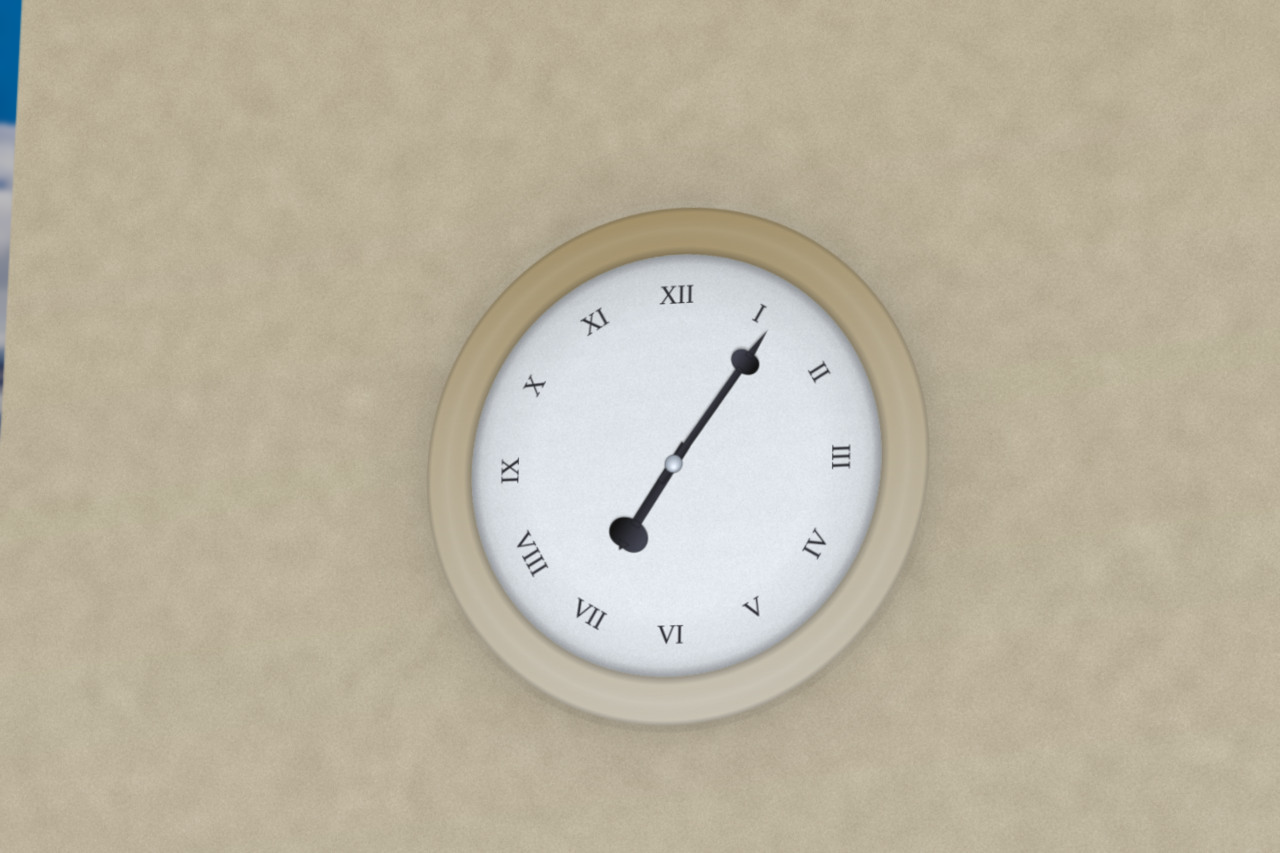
7:06
